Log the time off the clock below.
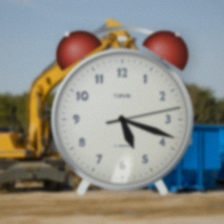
5:18:13
